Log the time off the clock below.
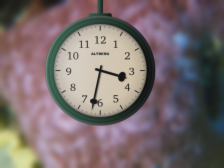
3:32
